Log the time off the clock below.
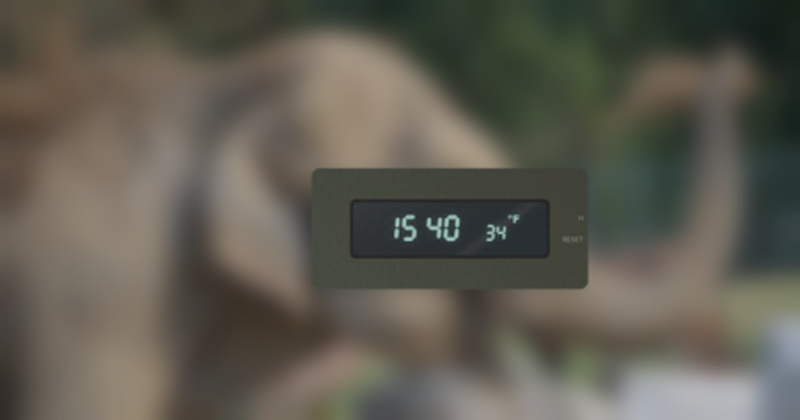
15:40
